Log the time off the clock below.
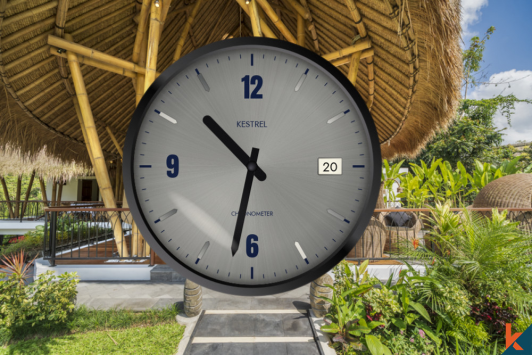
10:32
